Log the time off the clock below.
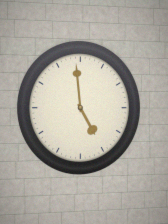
4:59
